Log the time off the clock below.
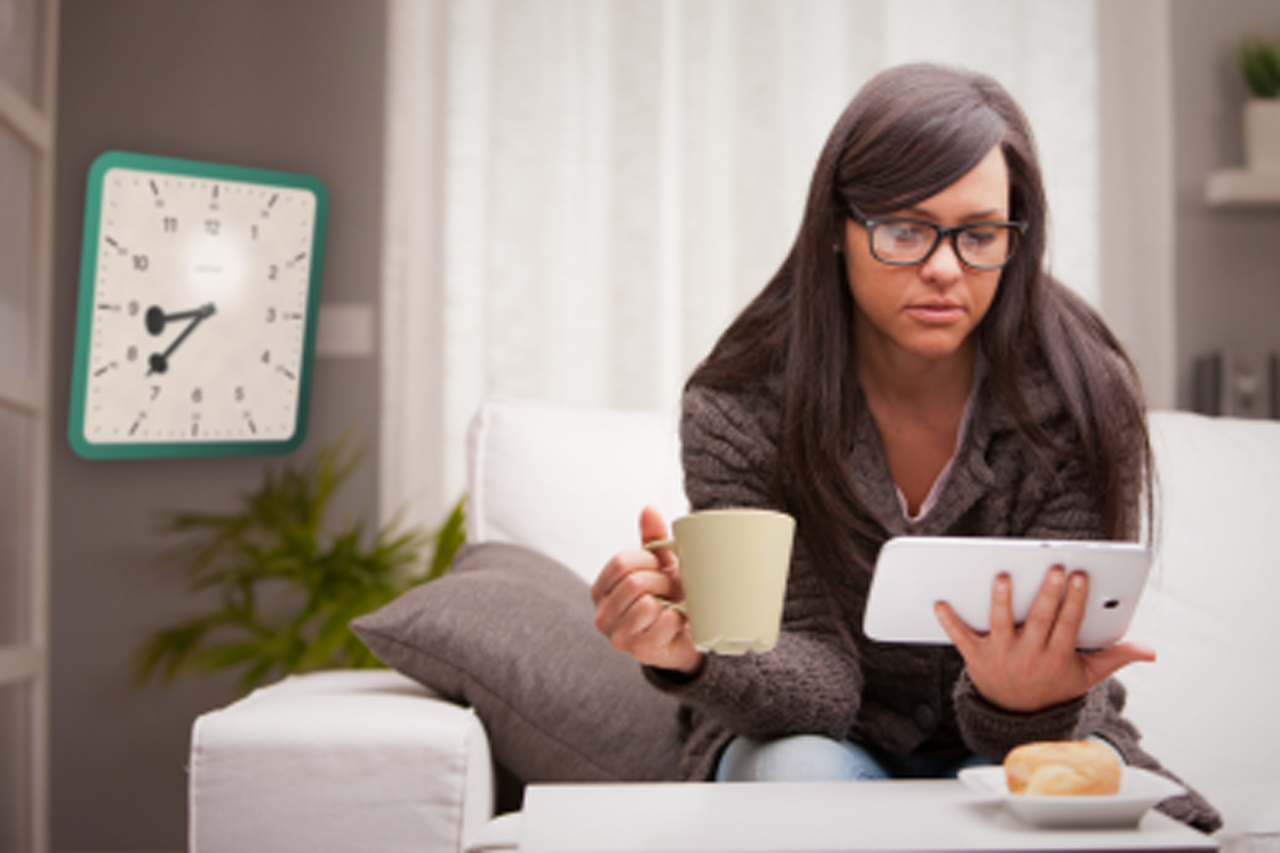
8:37
